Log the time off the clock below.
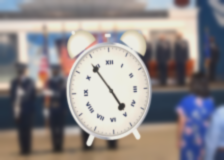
4:54
